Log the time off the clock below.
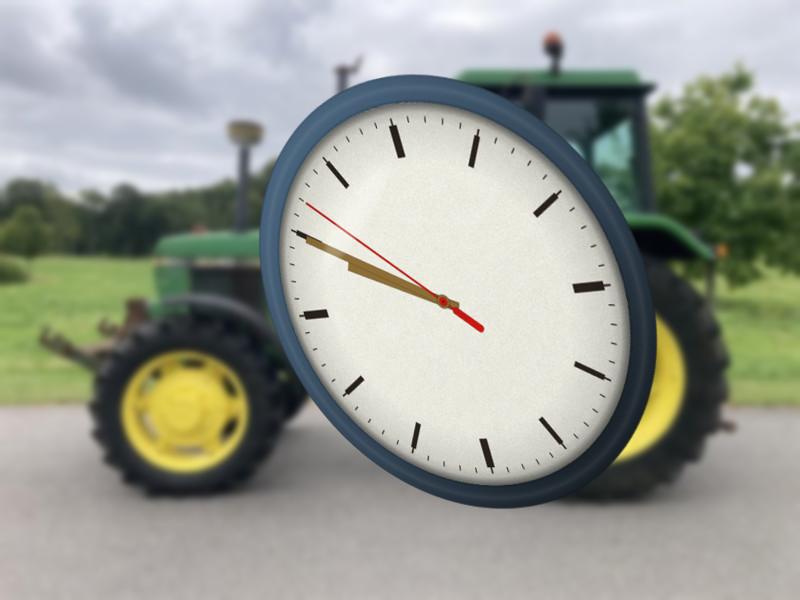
9:49:52
